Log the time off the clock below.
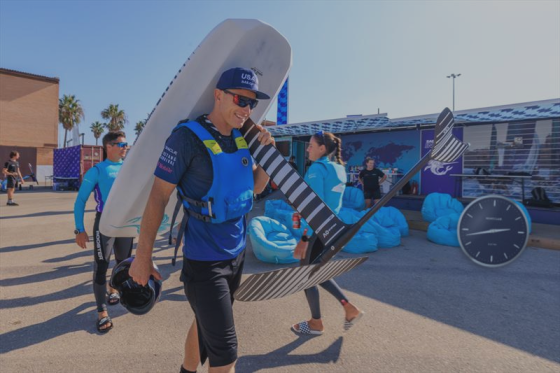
2:43
